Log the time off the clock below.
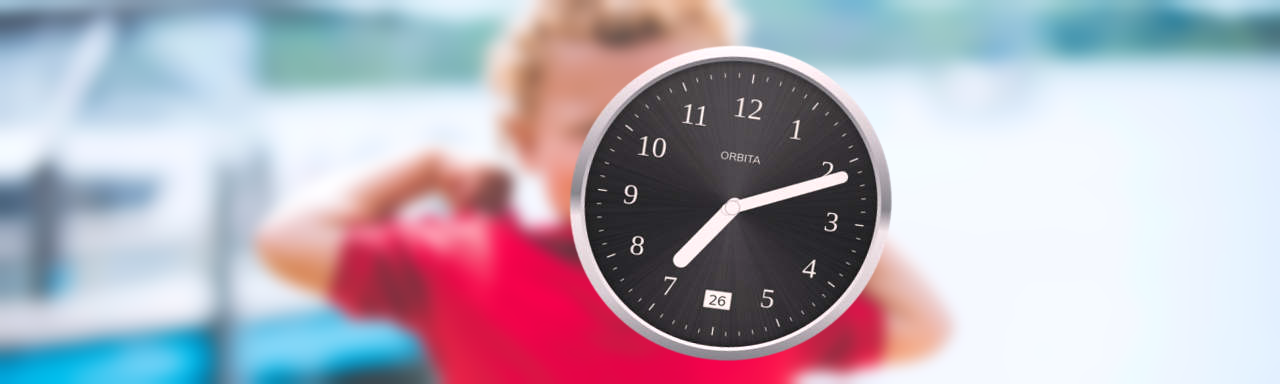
7:11
